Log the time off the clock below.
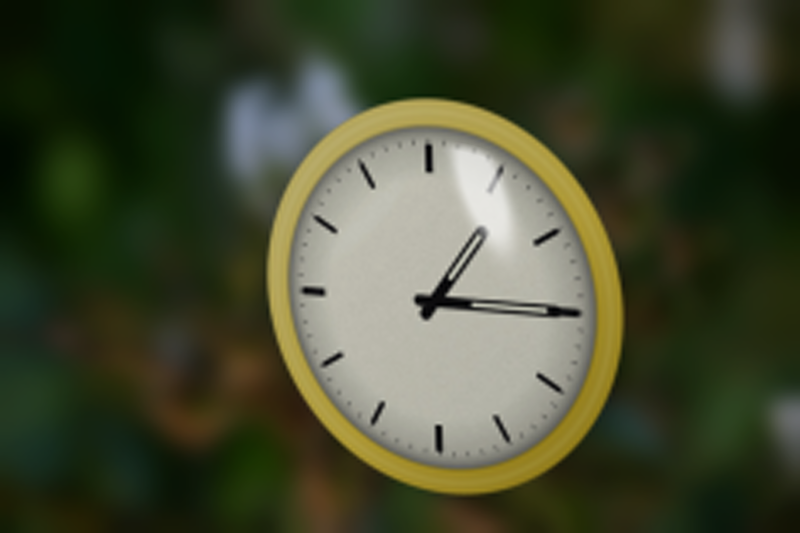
1:15
